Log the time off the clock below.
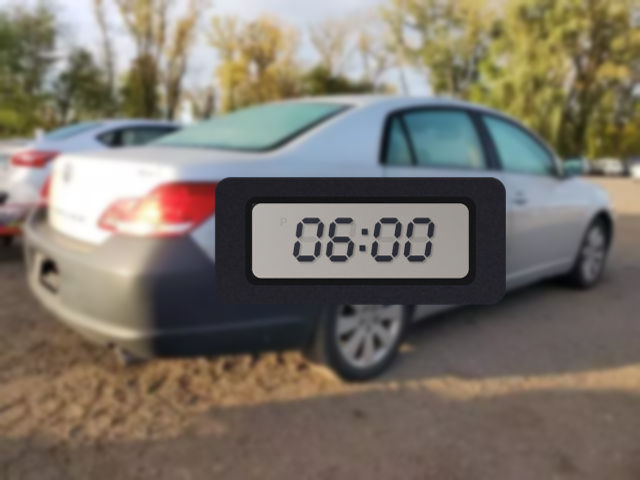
6:00
